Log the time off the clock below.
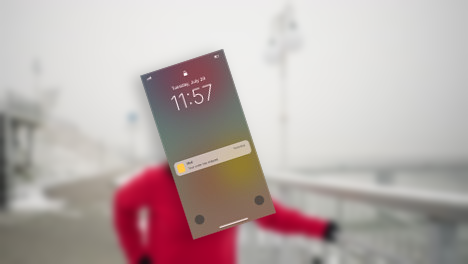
11:57
